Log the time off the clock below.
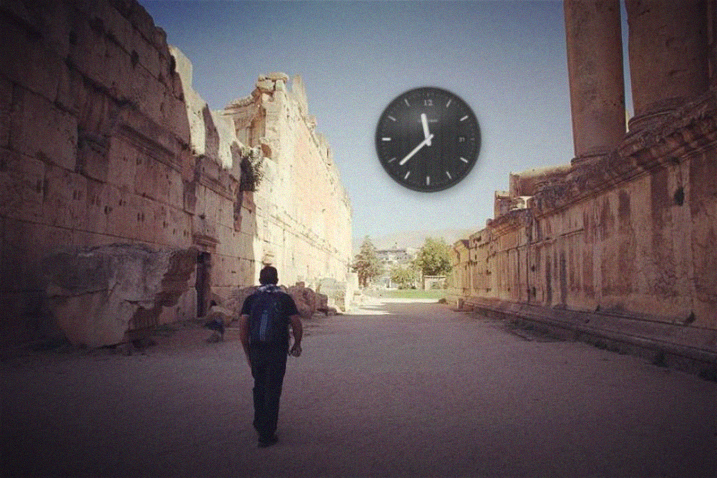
11:38
